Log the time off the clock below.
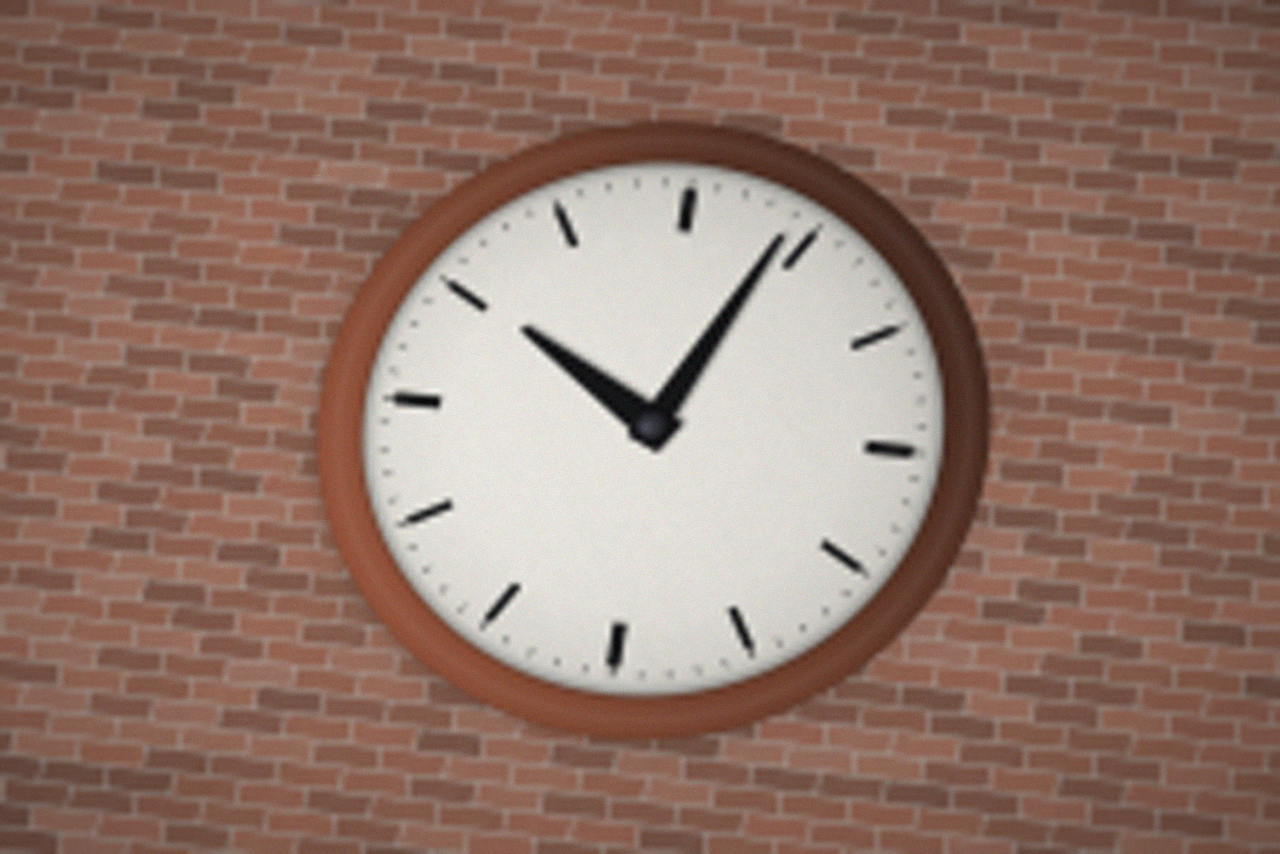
10:04
